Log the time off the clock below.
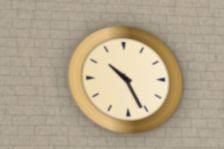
10:26
